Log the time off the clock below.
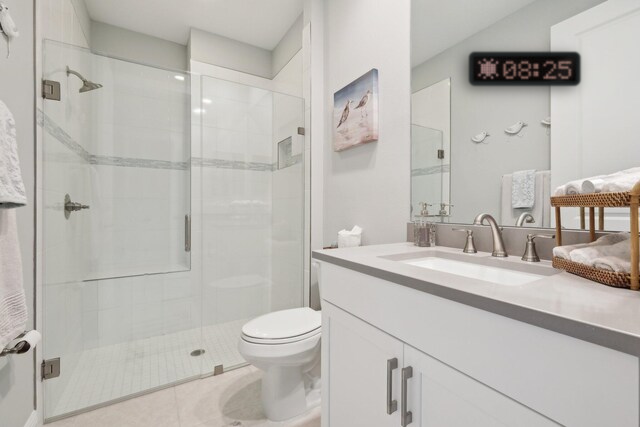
8:25
